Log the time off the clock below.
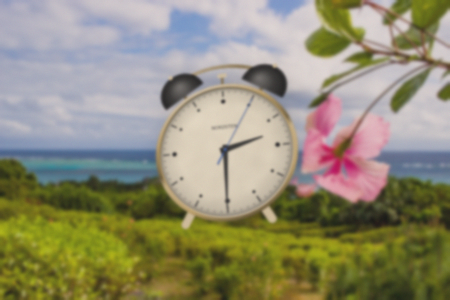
2:30:05
